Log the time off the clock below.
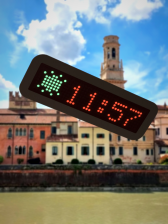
11:57
